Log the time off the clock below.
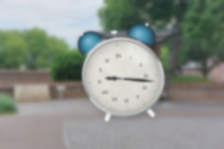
9:17
